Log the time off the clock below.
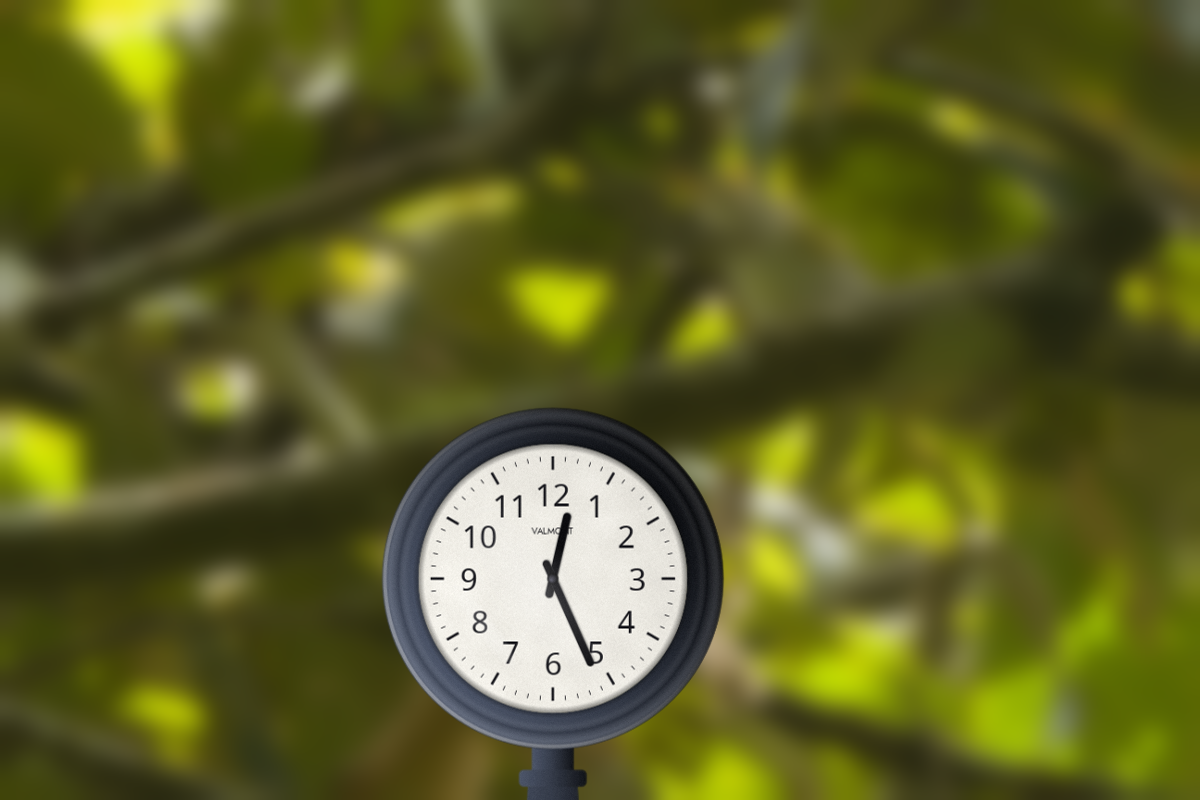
12:26
